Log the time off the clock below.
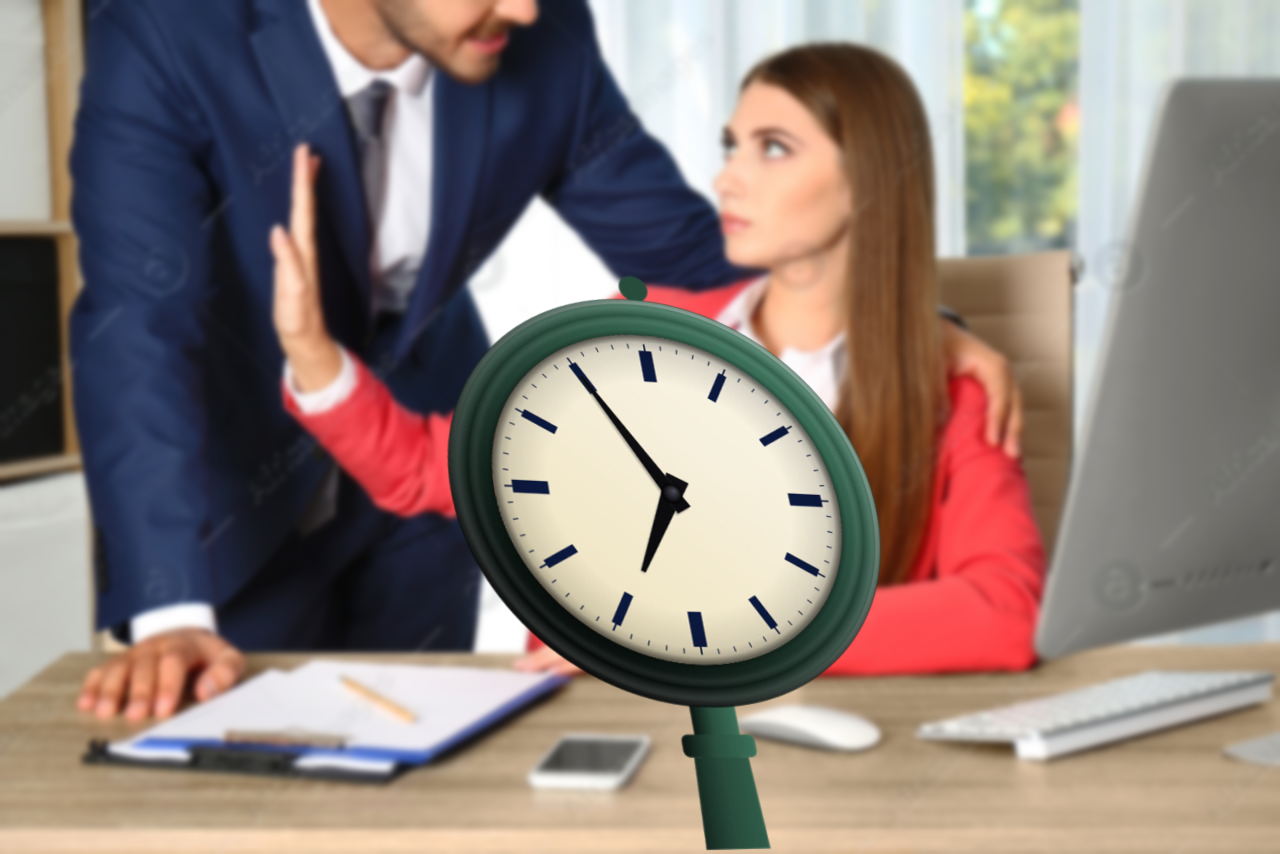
6:55
